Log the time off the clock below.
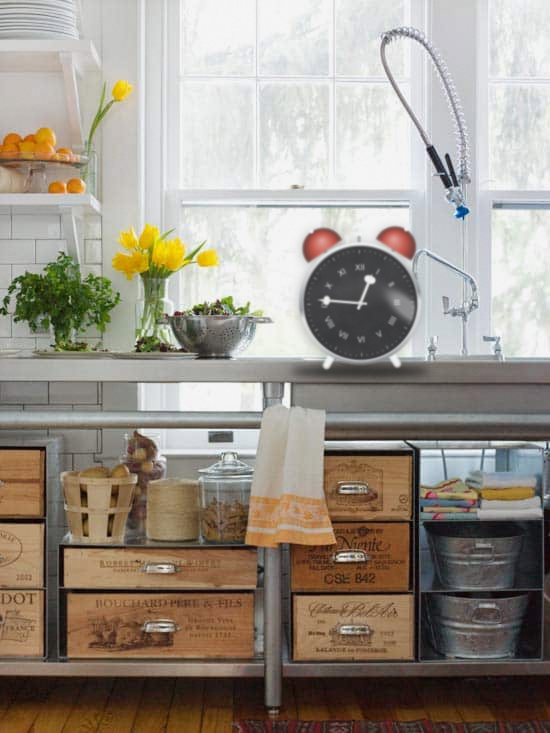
12:46
